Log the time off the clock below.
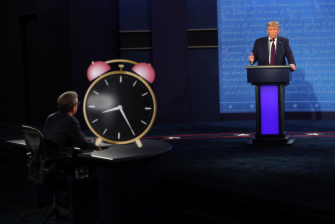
8:25
